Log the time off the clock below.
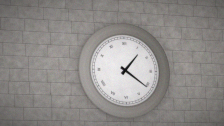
1:21
